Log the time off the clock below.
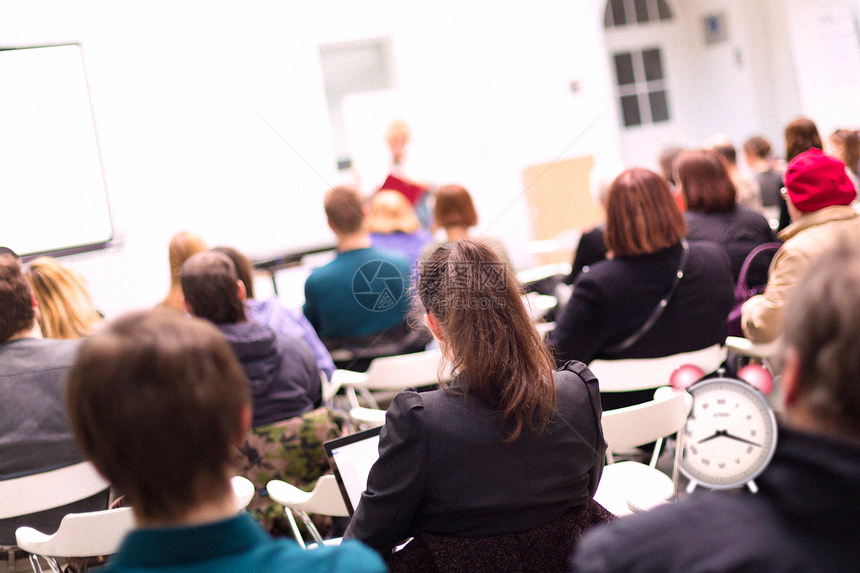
8:18
